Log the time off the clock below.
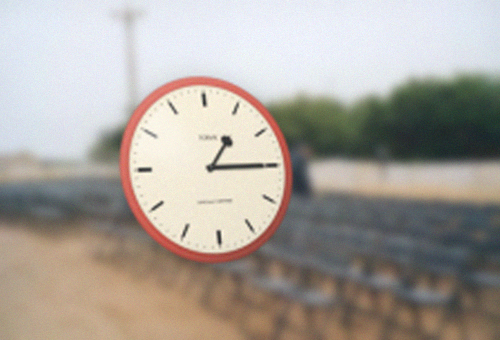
1:15
